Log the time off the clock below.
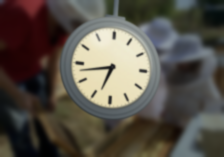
6:43
